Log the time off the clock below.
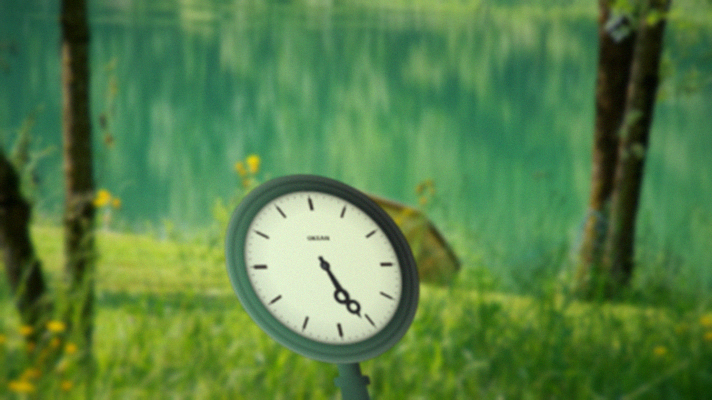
5:26
